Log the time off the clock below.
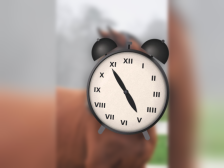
4:54
